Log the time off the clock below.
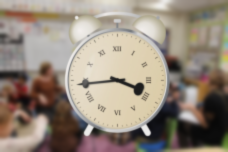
3:44
